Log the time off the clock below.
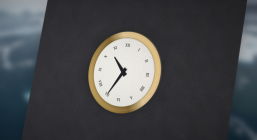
10:35
